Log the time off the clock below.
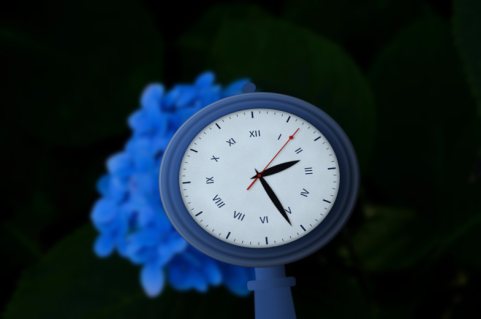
2:26:07
